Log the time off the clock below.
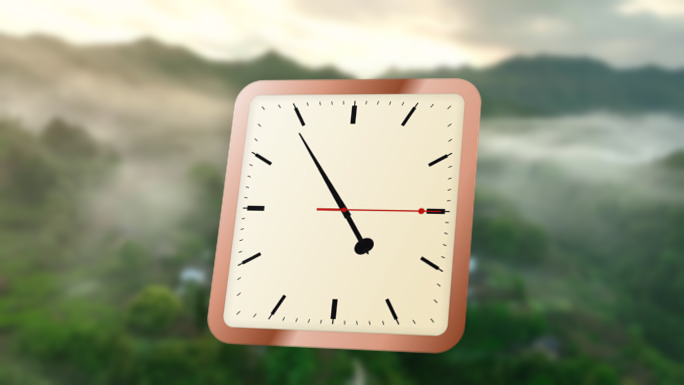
4:54:15
